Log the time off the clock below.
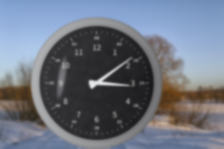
3:09
